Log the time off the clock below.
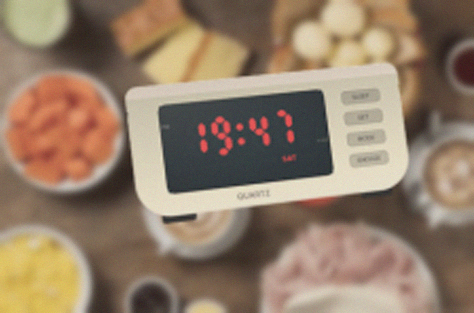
19:47
